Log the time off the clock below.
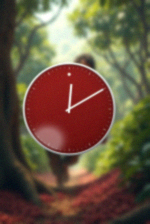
12:10
